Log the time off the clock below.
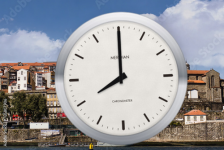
8:00
